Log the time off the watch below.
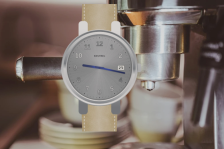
9:17
